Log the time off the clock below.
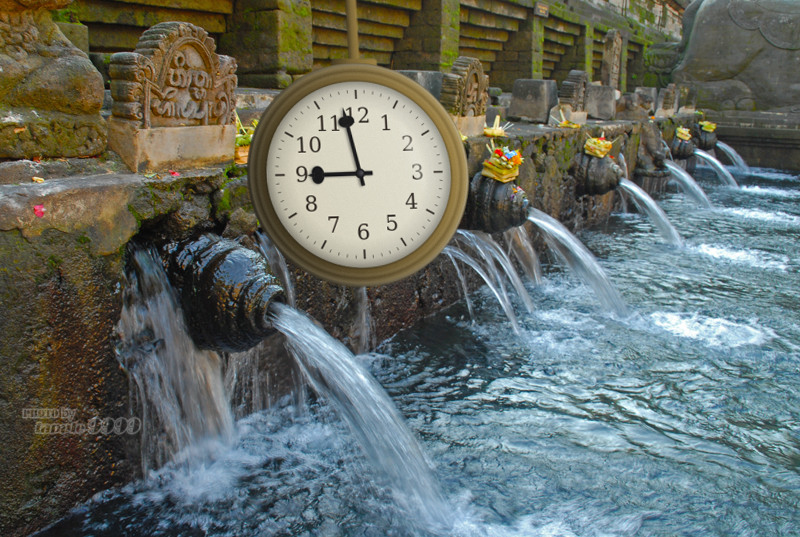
8:58
